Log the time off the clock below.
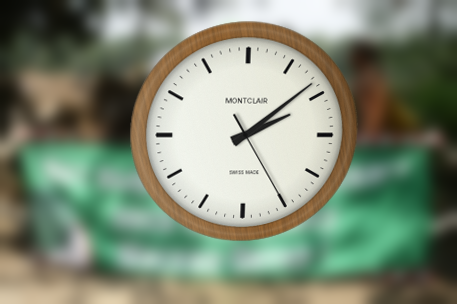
2:08:25
